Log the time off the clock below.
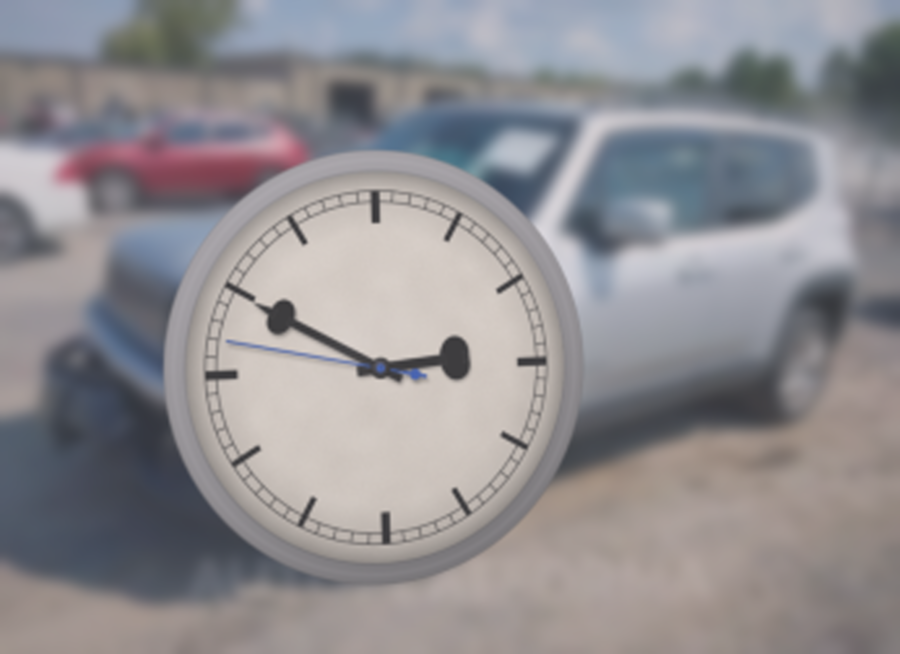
2:49:47
